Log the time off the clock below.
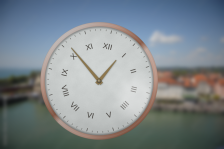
12:51
